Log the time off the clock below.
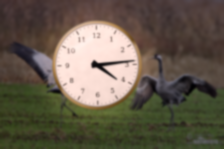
4:14
